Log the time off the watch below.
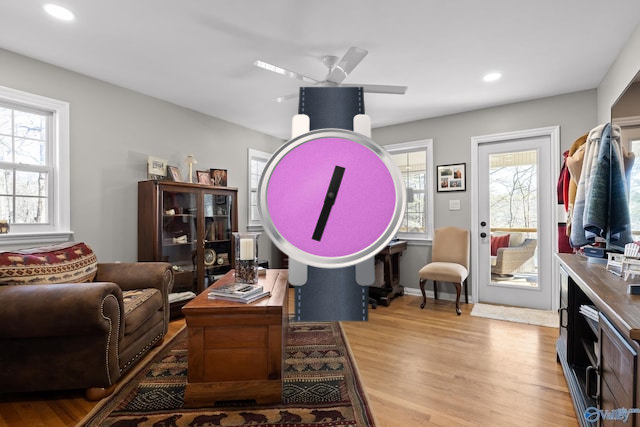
12:33
